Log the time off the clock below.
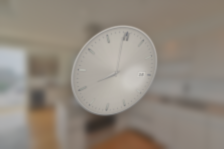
7:59
